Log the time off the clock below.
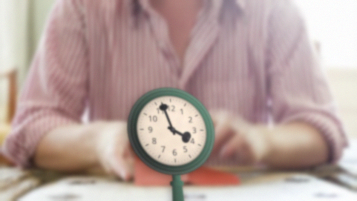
3:57
